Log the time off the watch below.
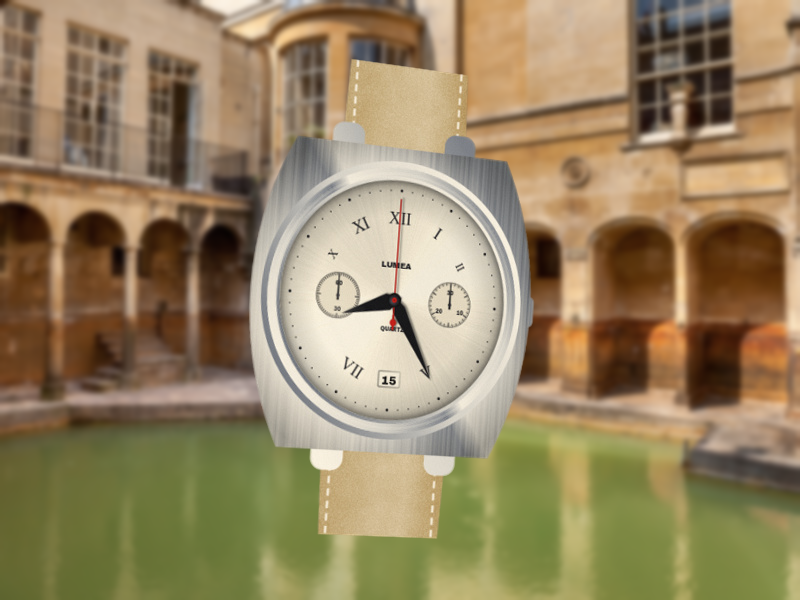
8:25
